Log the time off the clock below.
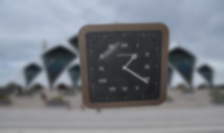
1:21
